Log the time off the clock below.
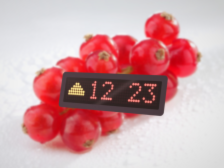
12:23
